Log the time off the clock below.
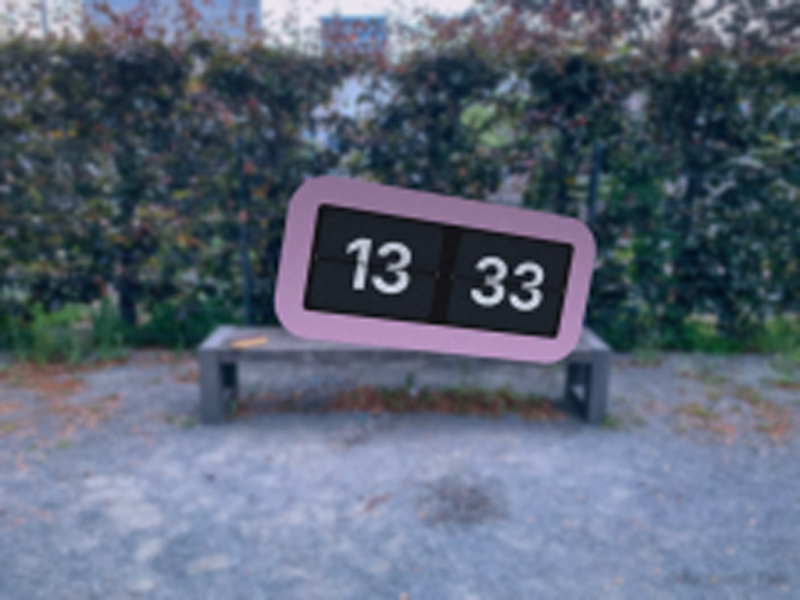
13:33
